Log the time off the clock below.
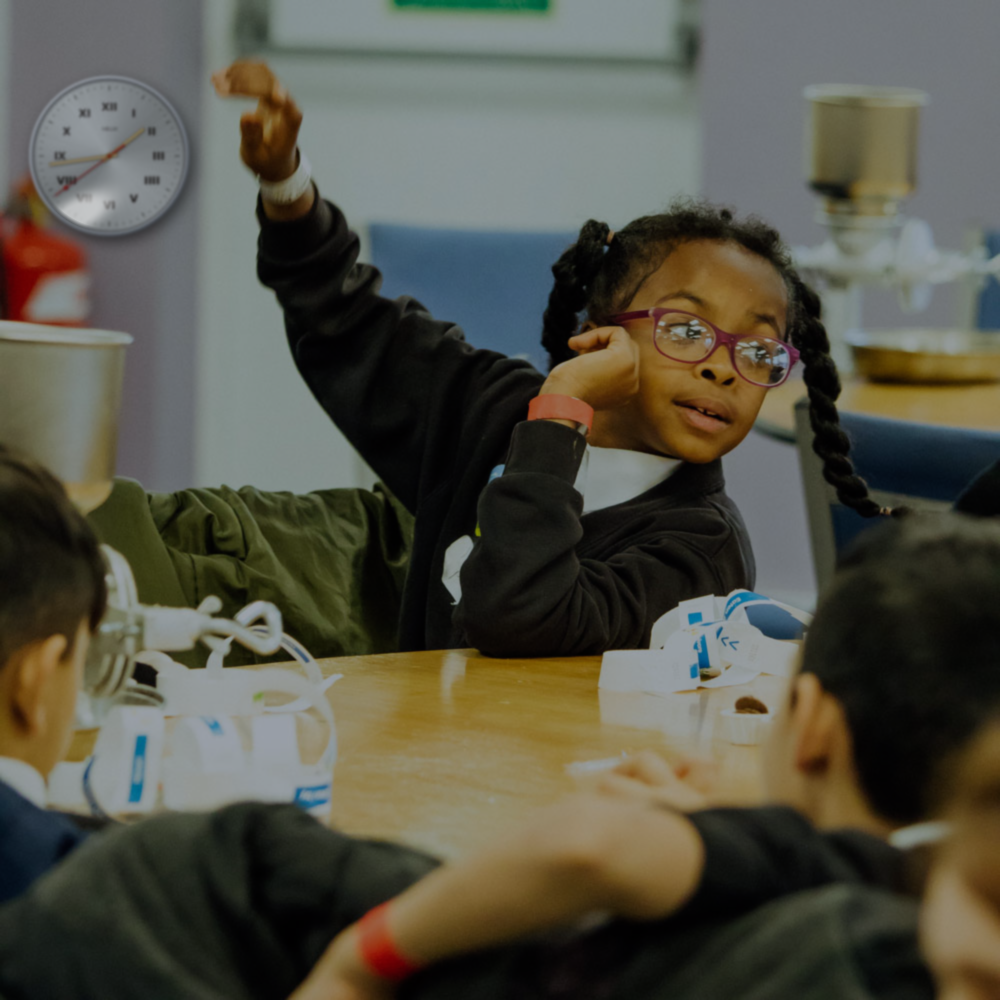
1:43:39
